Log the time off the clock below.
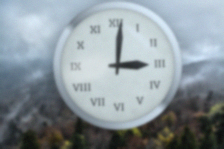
3:01
